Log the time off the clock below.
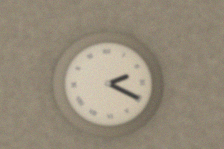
2:20
